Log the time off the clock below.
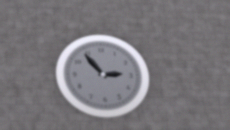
2:54
